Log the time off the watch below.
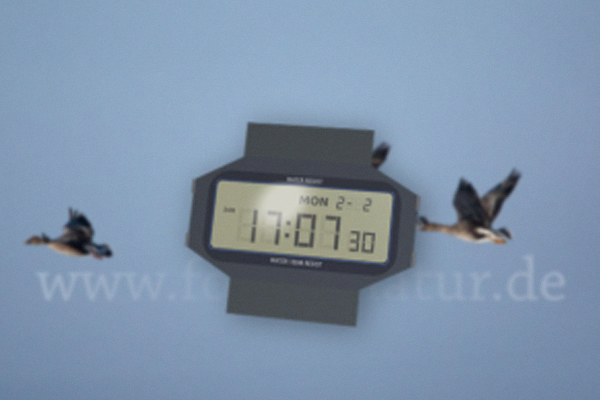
17:07:30
